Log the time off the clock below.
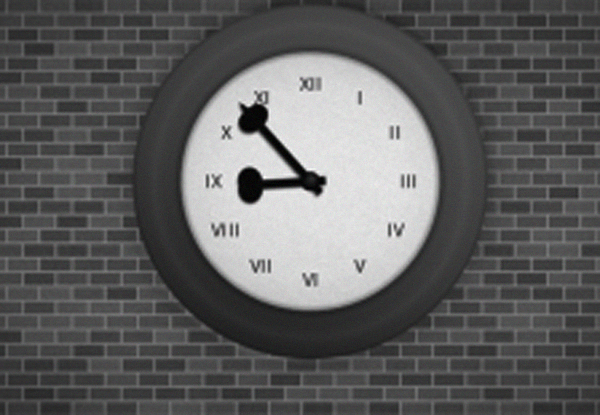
8:53
